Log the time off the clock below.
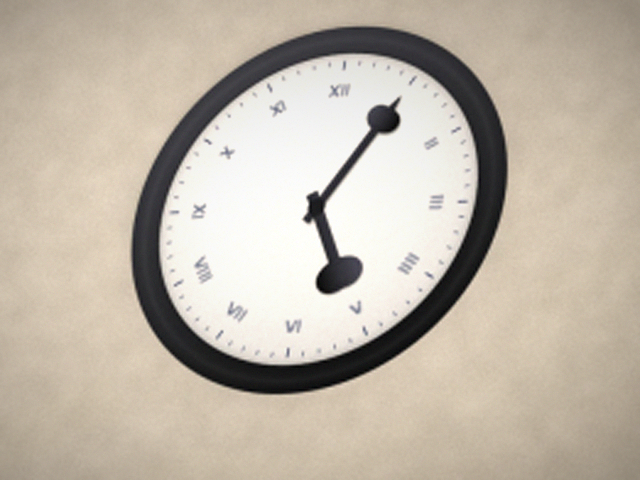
5:05
